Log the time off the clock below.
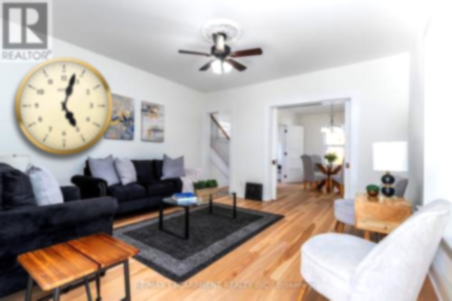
5:03
